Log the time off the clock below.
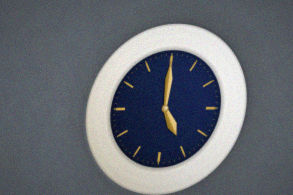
5:00
